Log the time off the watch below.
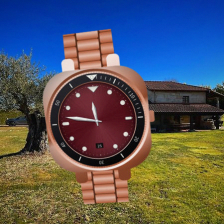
11:47
